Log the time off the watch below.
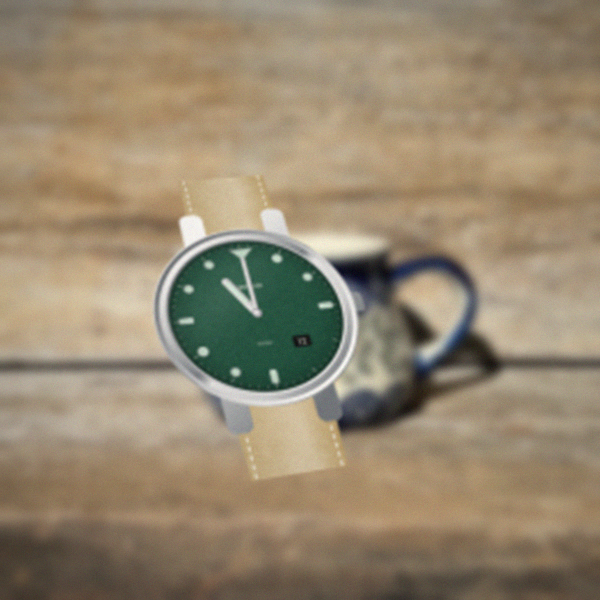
11:00
